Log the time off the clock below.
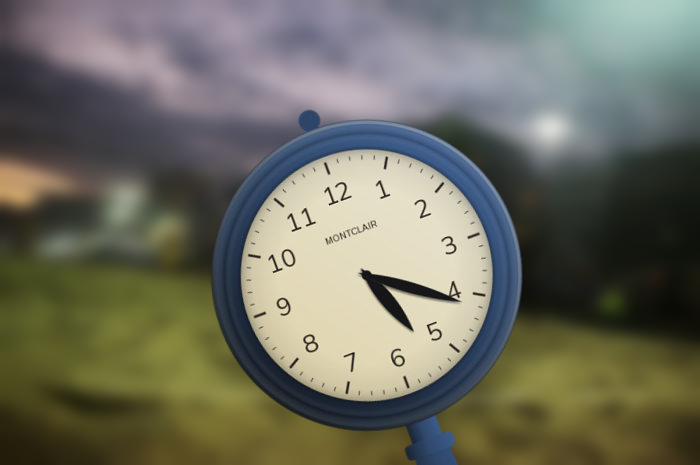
5:21
